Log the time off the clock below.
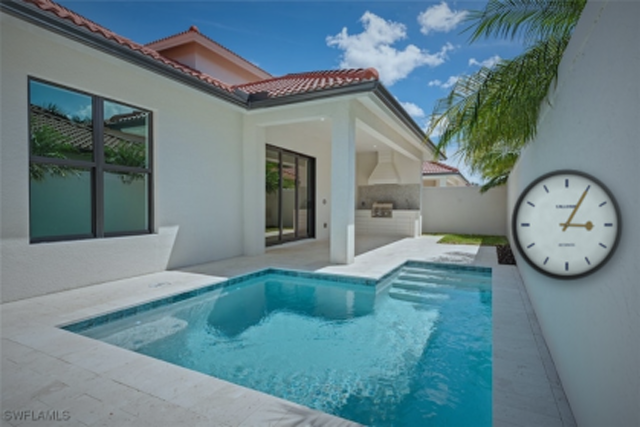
3:05
